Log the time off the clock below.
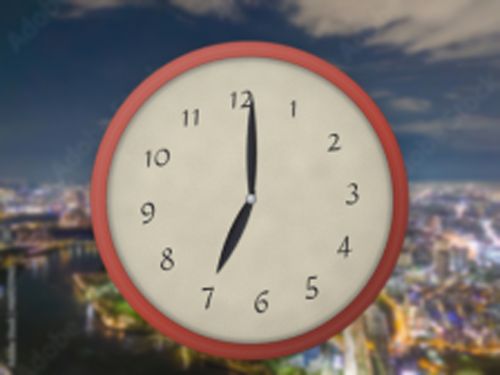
7:01
